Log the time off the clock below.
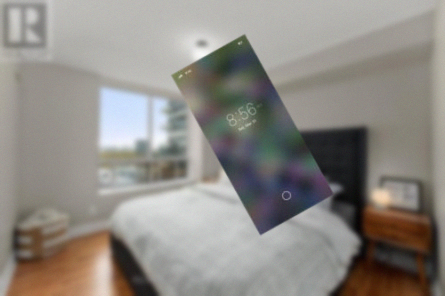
8:56
